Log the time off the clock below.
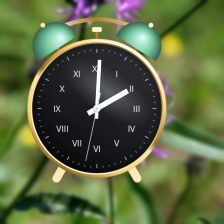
2:00:32
